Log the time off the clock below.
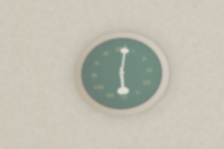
6:02
